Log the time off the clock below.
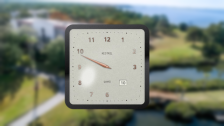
9:49
